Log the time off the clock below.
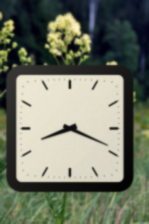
8:19
